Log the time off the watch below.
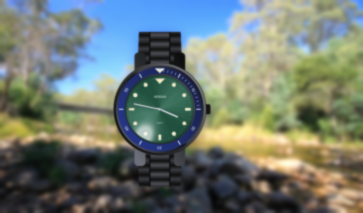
3:47
